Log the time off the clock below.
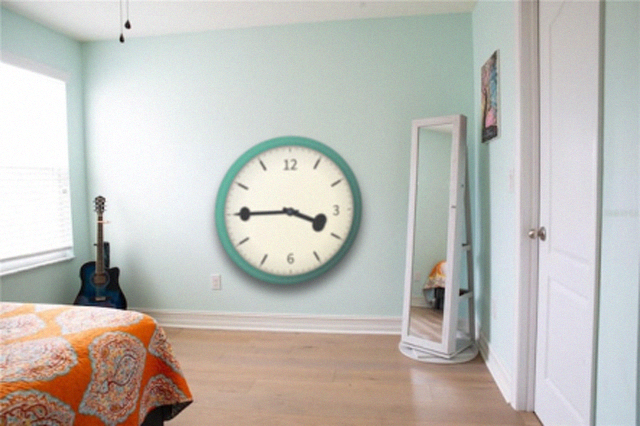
3:45
